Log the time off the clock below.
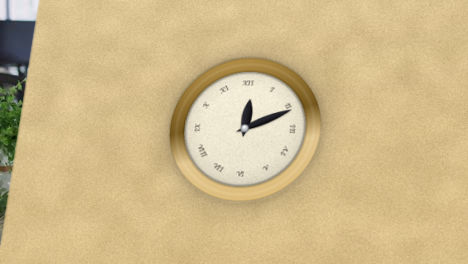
12:11
